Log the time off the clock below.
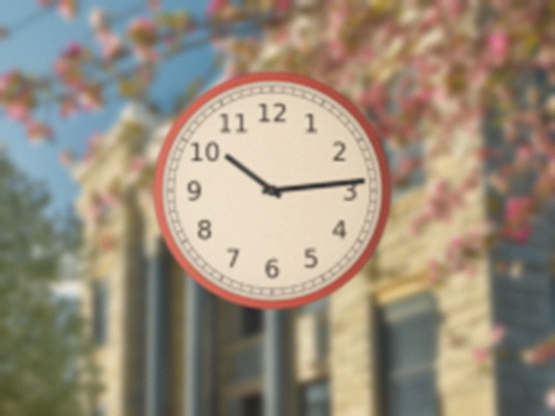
10:14
